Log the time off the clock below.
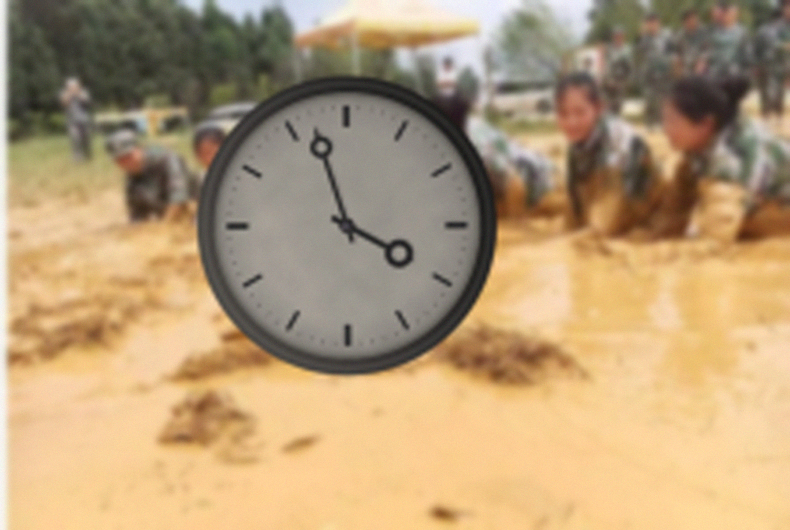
3:57
